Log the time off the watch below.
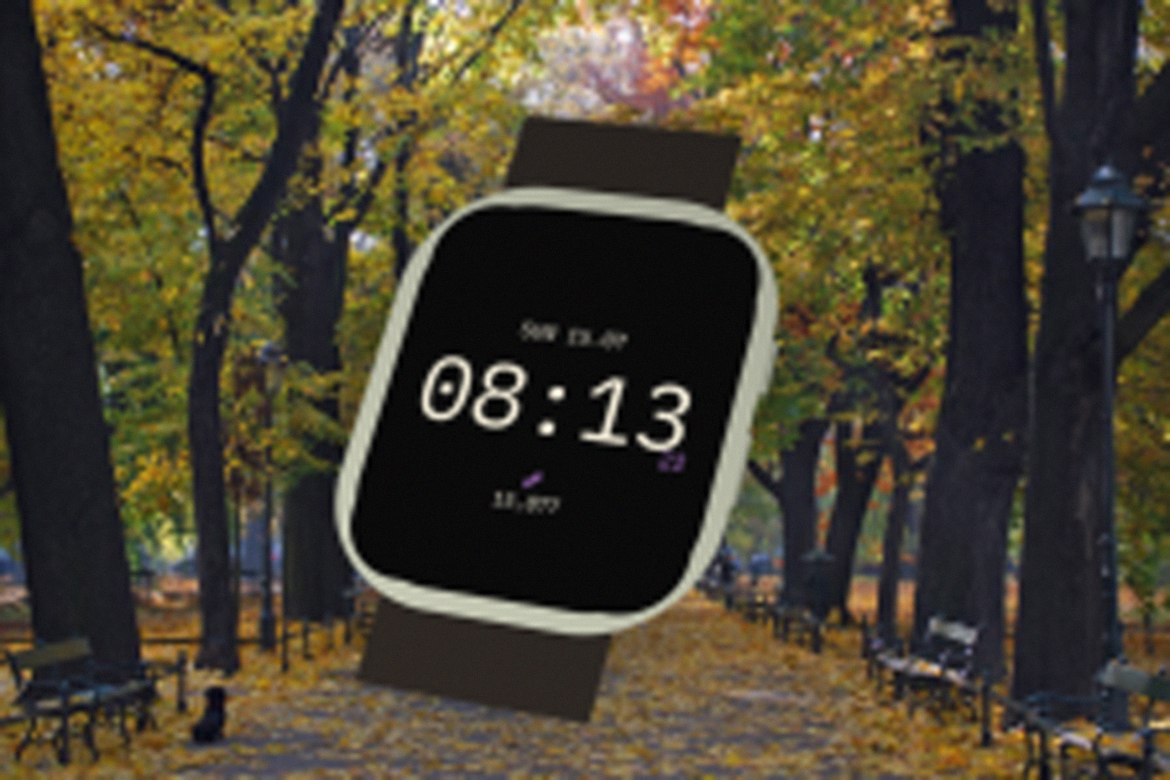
8:13
